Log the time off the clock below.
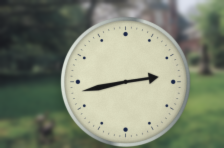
2:43
